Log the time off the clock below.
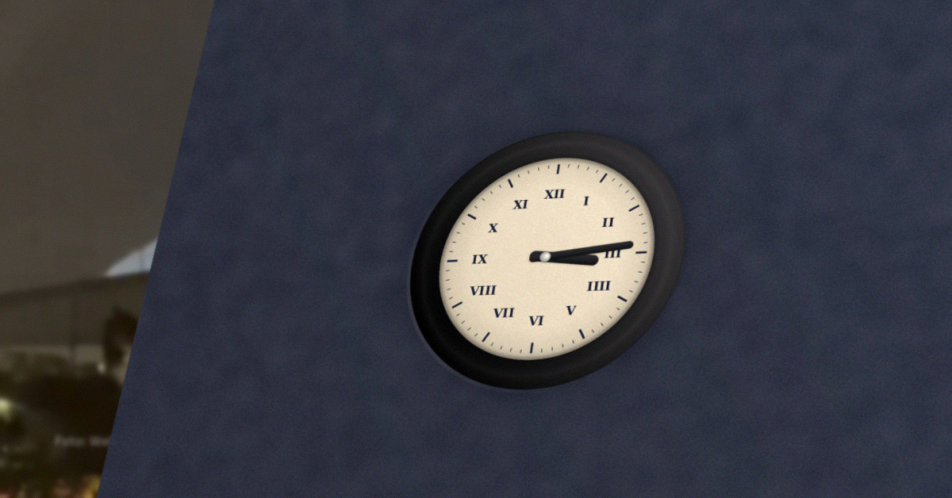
3:14
